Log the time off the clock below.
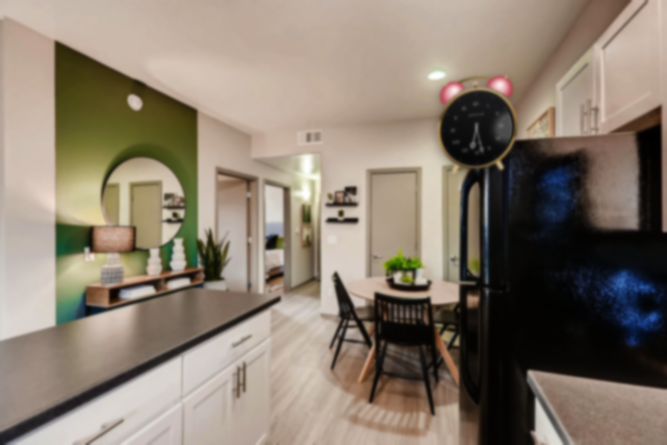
6:28
